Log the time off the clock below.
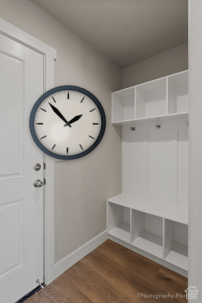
1:53
